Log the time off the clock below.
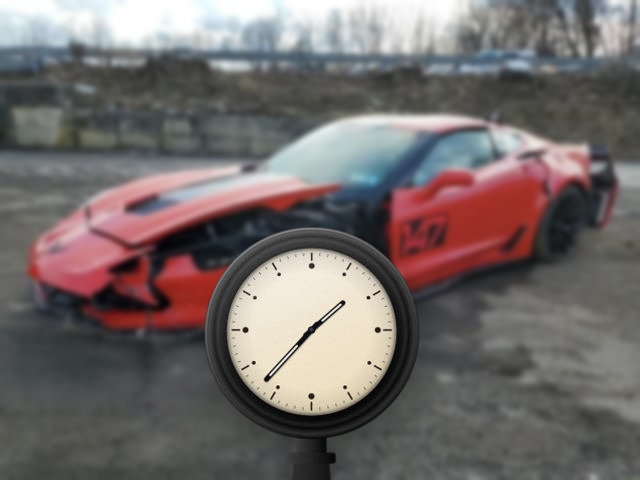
1:37
